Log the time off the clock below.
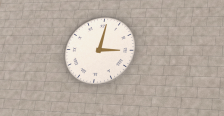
3:01
